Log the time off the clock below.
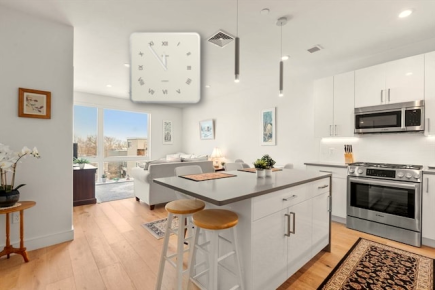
11:54
